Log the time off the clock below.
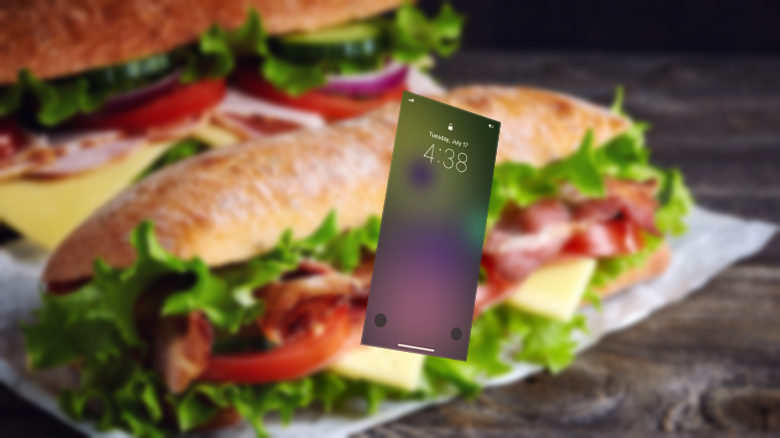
4:38
